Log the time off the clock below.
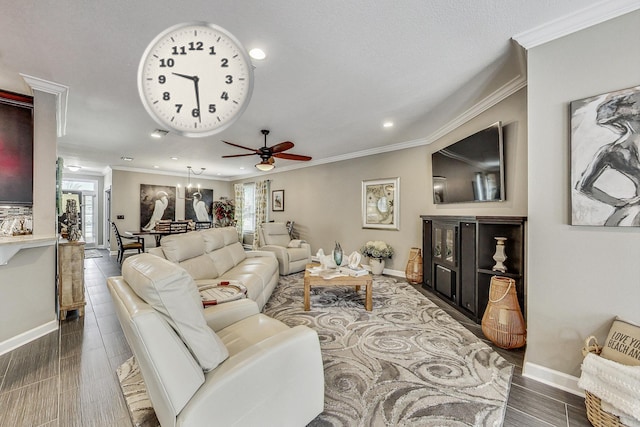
9:29
